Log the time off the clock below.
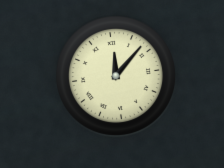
12:08
